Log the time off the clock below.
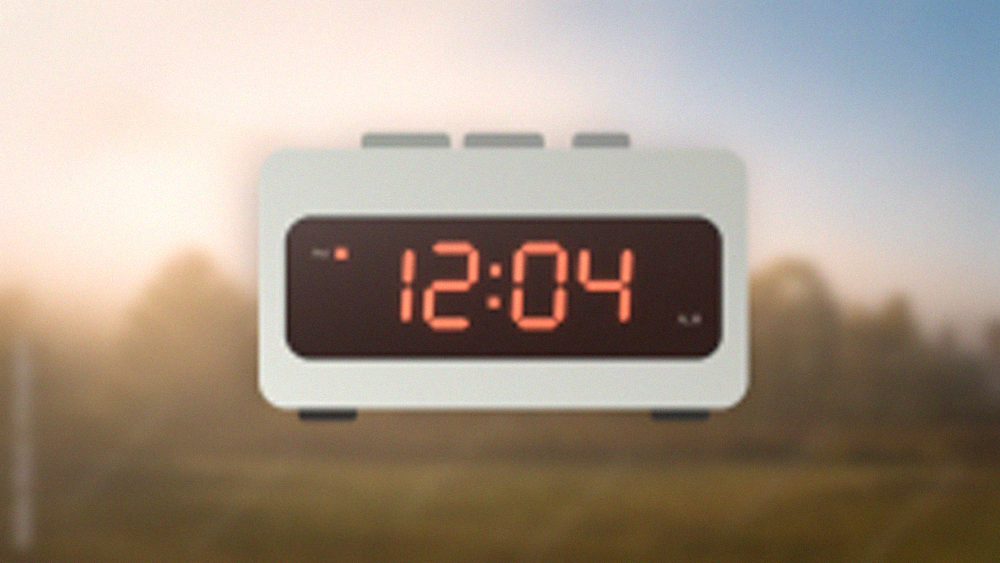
12:04
